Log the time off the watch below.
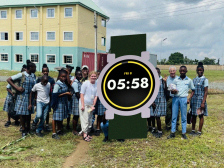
5:58
